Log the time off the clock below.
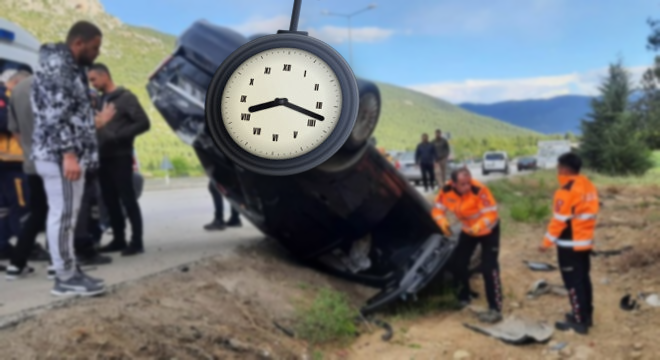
8:18
